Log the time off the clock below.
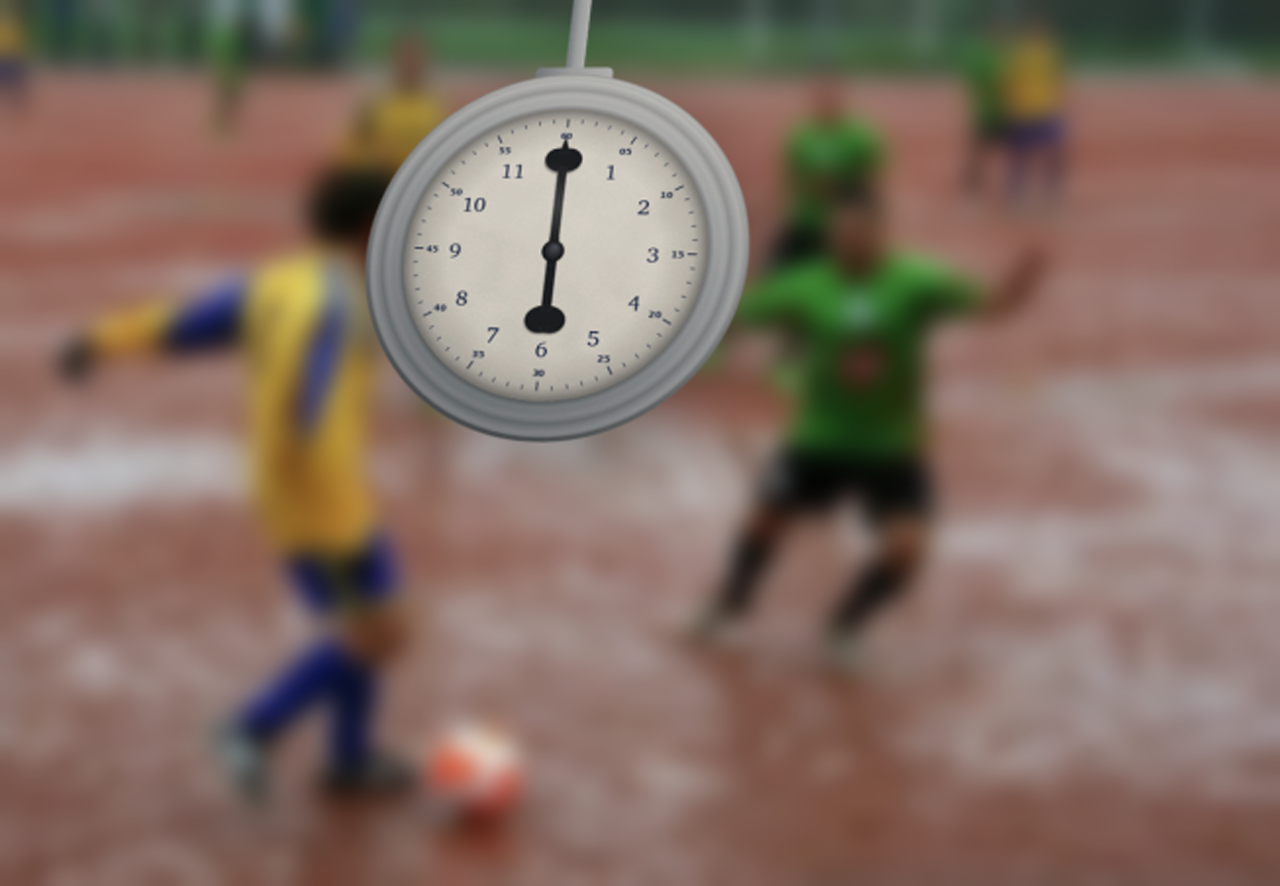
6:00
